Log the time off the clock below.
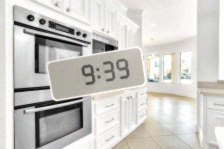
9:39
